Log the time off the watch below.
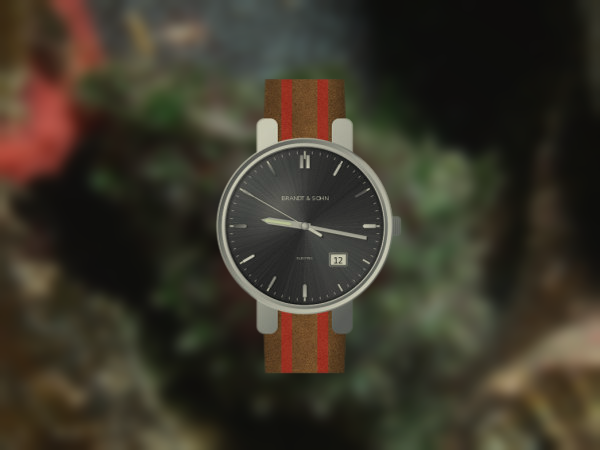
9:16:50
